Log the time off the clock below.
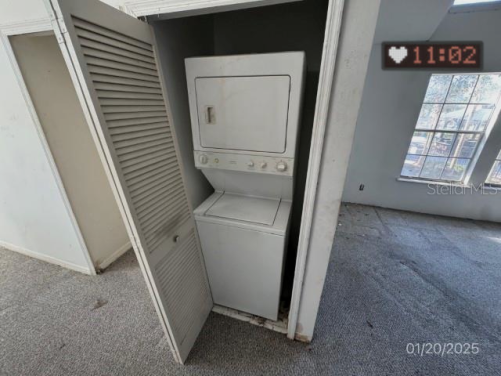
11:02
